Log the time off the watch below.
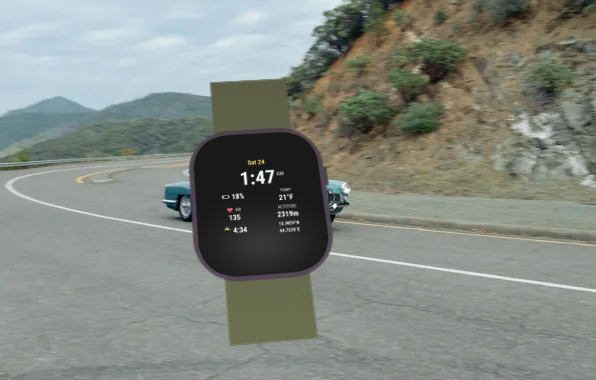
1:47
